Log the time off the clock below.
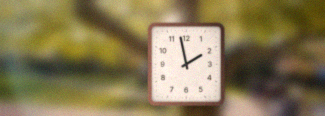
1:58
